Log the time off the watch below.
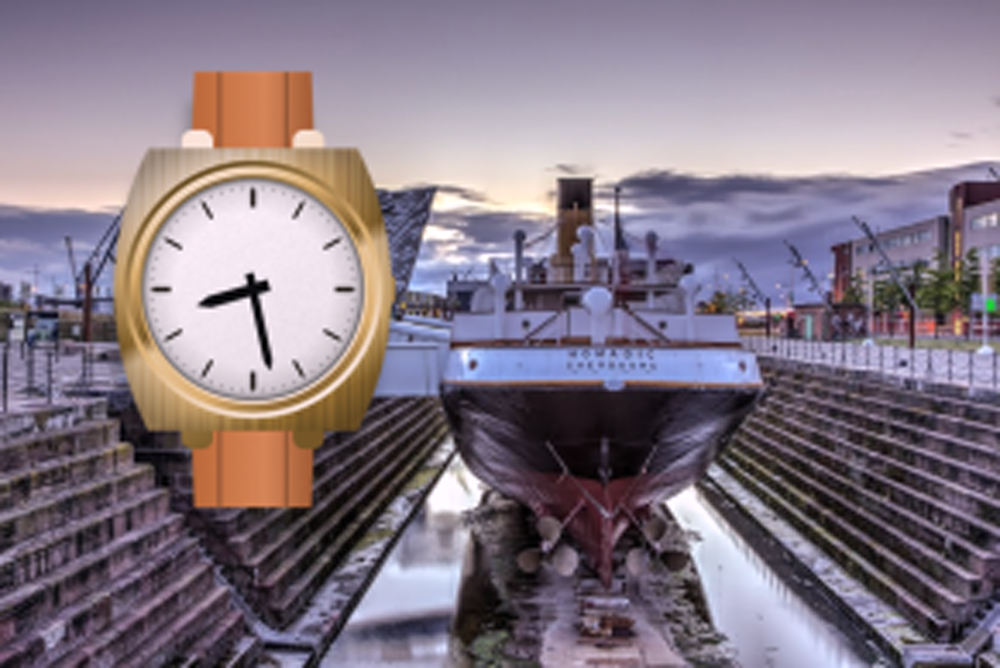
8:28
